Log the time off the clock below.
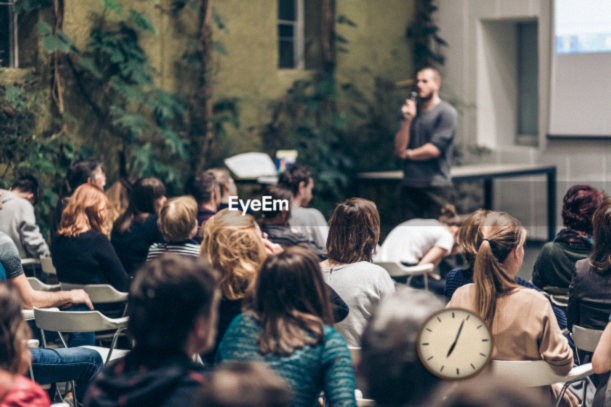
7:04
